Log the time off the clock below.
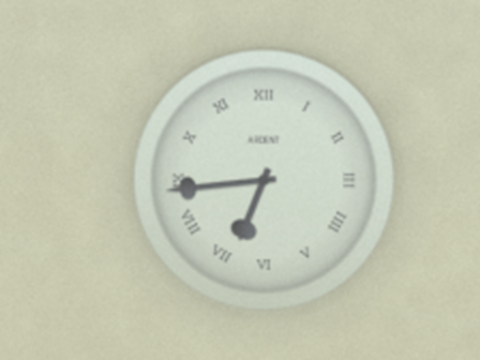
6:44
